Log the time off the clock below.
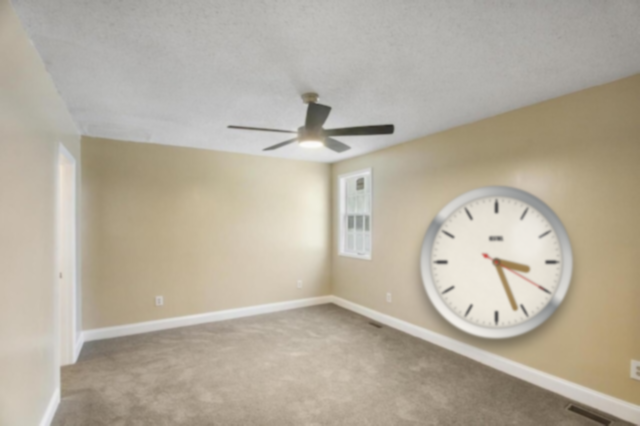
3:26:20
